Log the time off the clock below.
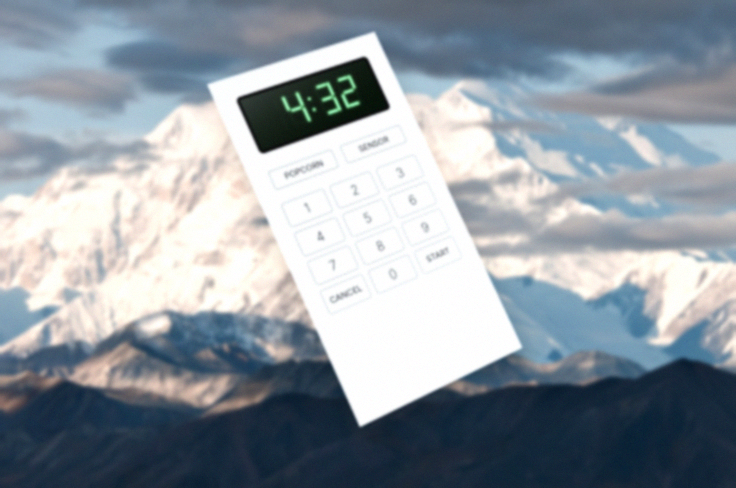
4:32
